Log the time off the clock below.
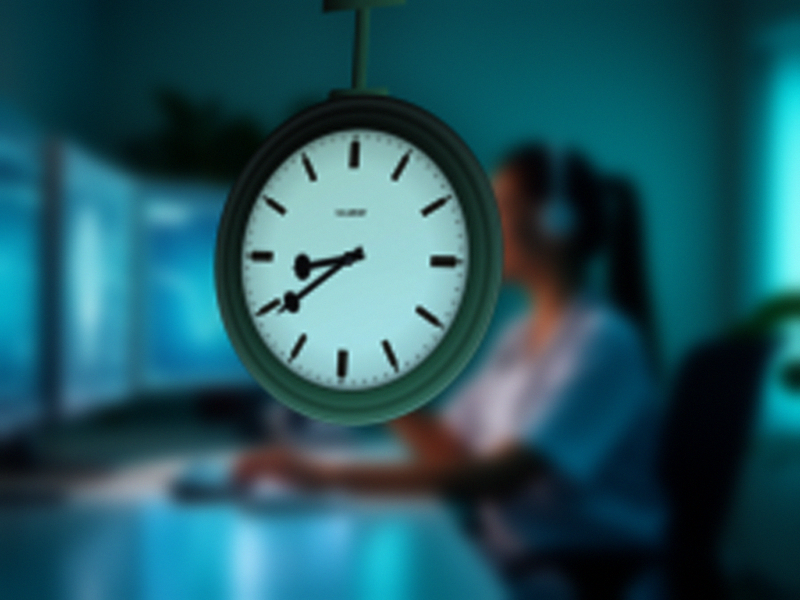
8:39
